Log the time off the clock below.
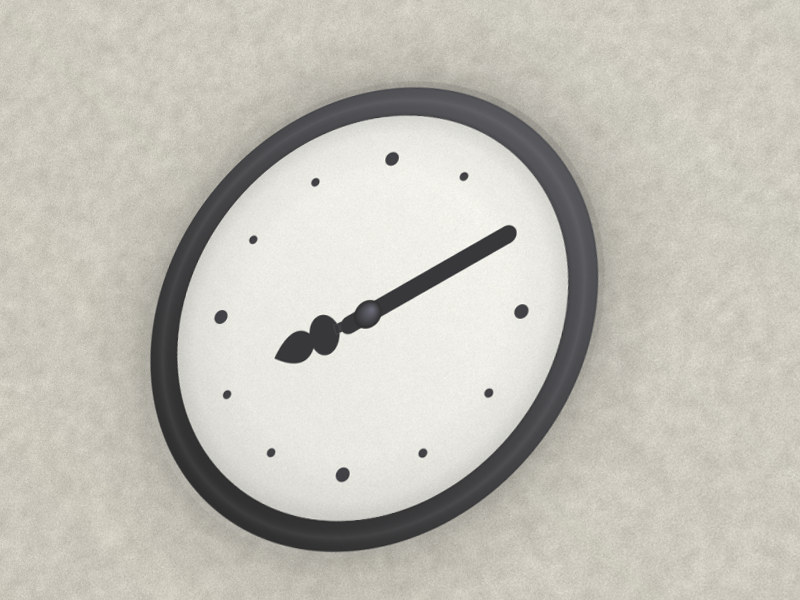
8:10
